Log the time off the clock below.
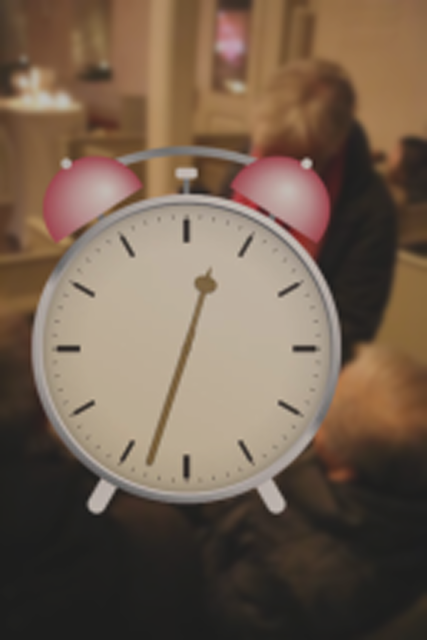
12:33
